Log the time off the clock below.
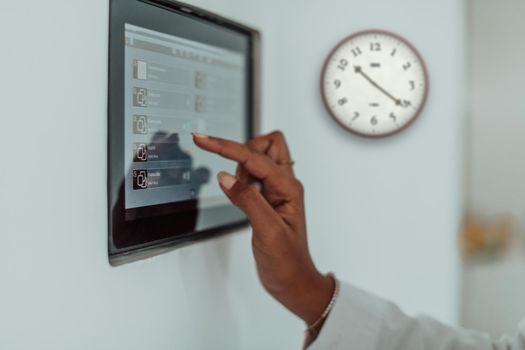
10:21
